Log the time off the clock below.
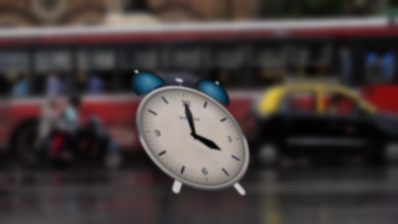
4:00
